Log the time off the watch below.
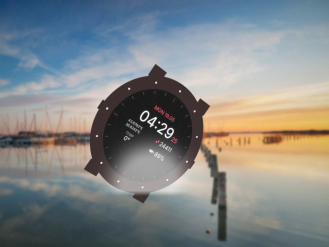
4:29
